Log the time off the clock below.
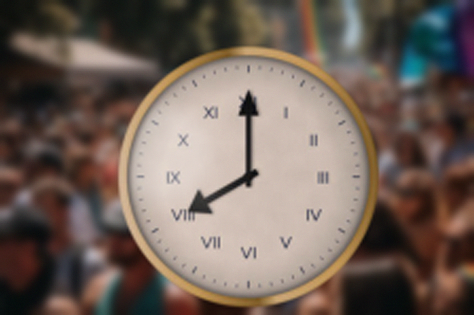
8:00
